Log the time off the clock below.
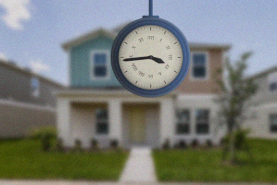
3:44
